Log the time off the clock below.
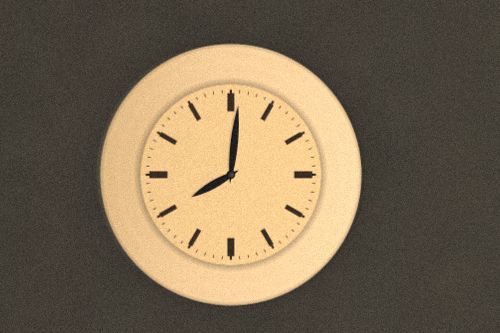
8:01
